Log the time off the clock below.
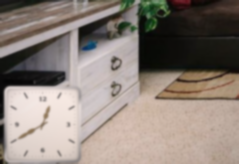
12:40
